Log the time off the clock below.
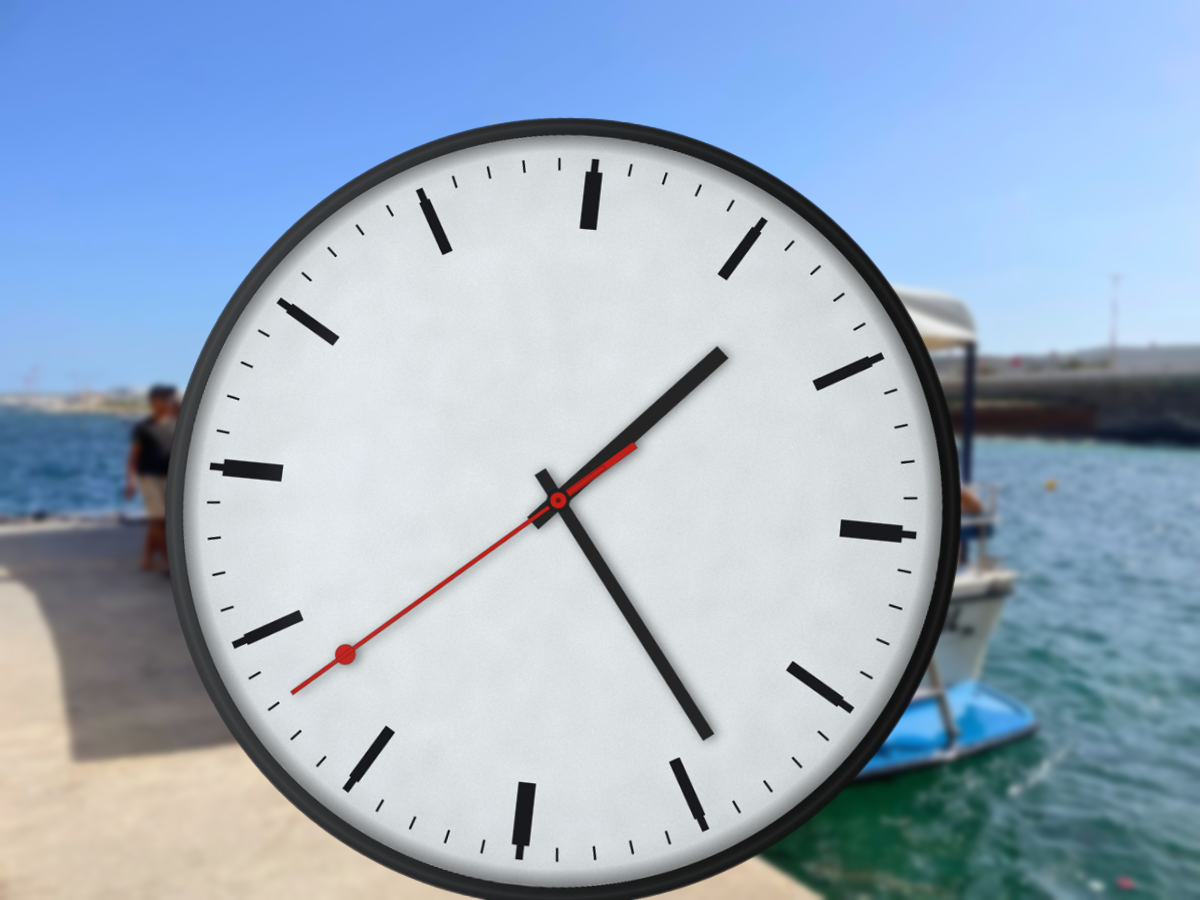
1:23:38
